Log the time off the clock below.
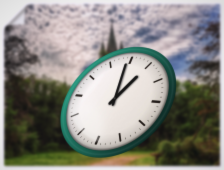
12:59
